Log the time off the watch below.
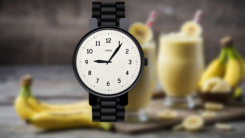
9:06
